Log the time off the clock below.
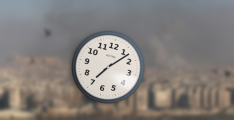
7:07
